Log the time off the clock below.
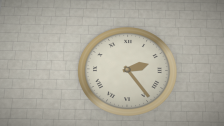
2:24
